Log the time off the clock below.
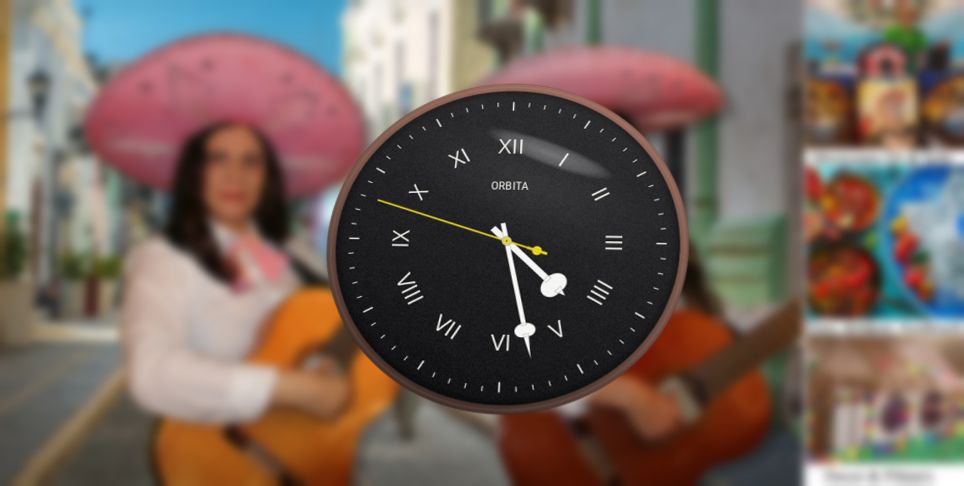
4:27:48
